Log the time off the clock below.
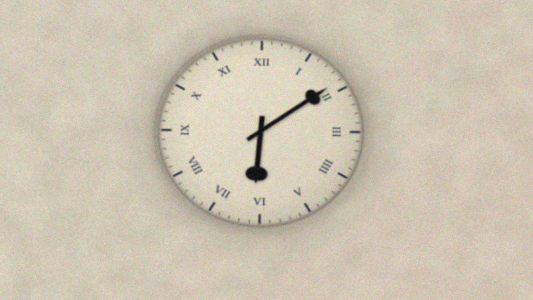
6:09
